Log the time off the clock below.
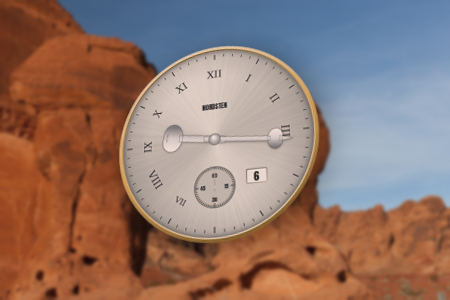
9:16
